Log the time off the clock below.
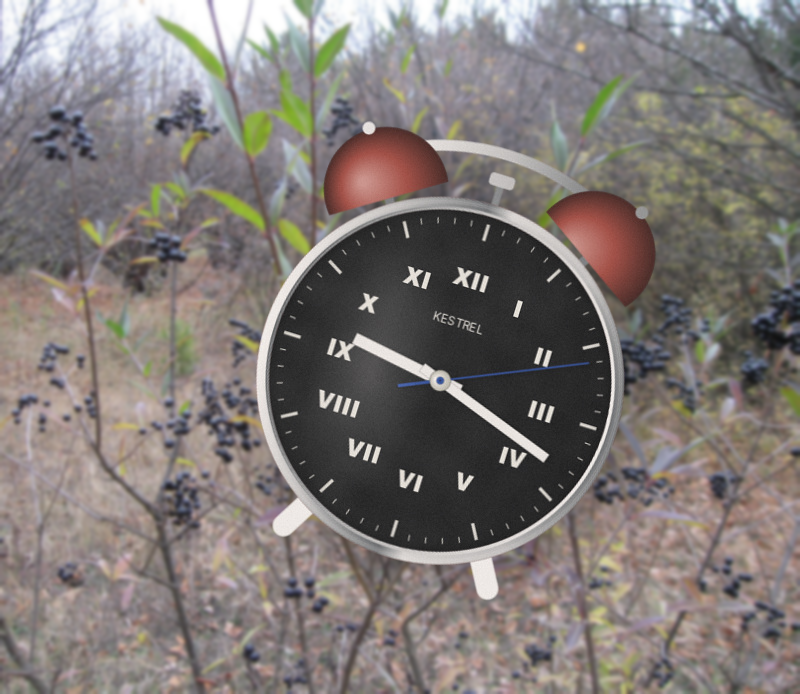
9:18:11
